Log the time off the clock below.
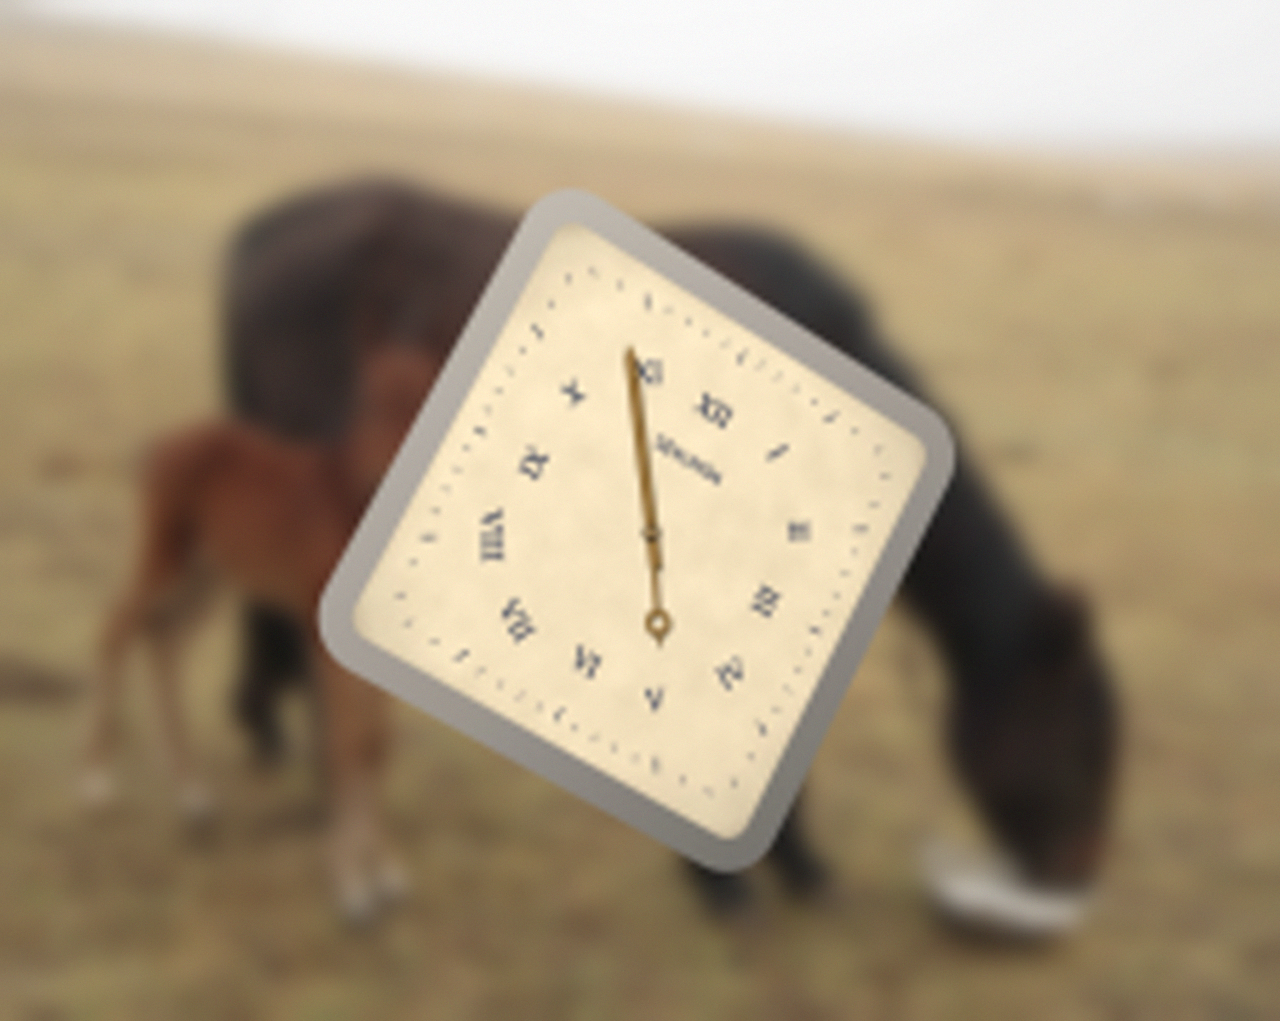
4:54
